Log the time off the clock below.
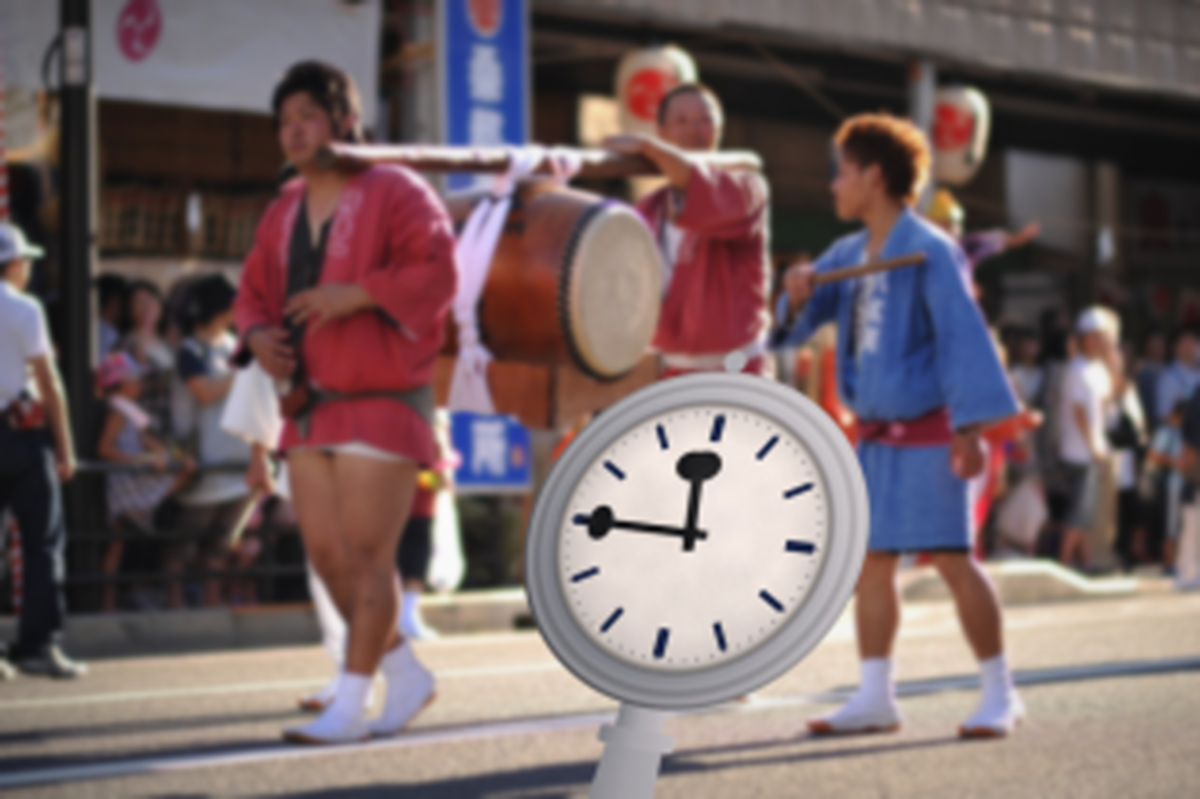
11:45
